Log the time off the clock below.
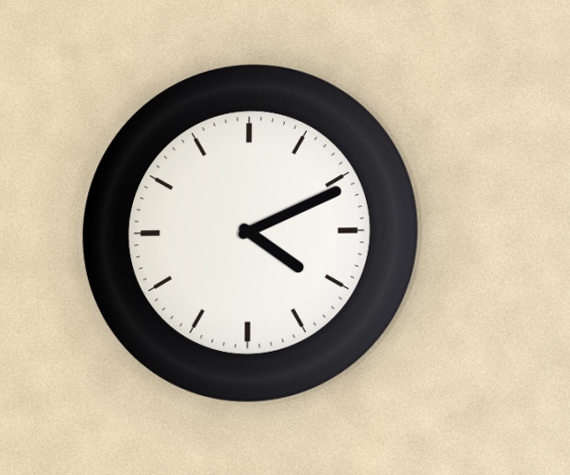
4:11
